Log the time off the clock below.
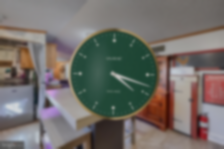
4:18
